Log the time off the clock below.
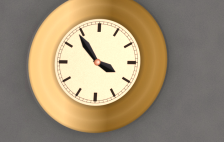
3:54
